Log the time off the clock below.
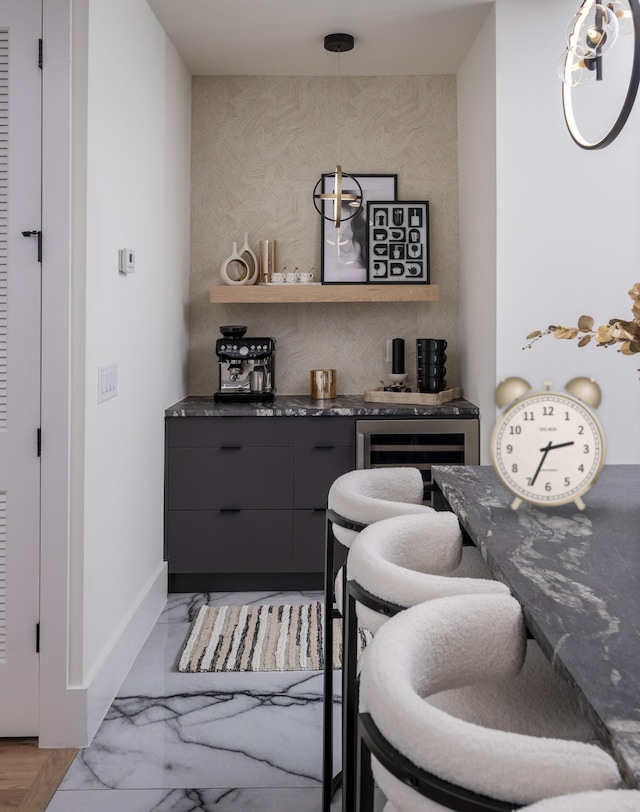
2:34
